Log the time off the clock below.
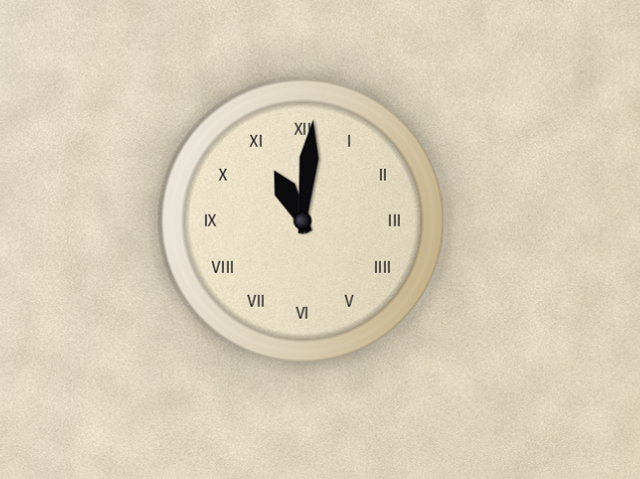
11:01
